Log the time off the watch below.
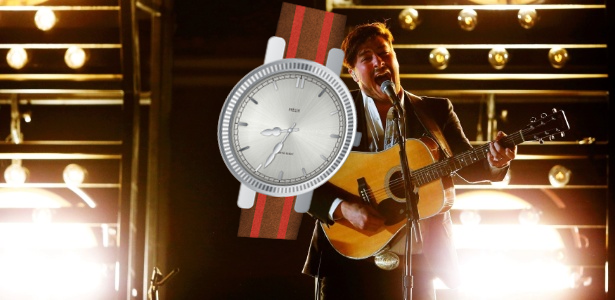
8:34
